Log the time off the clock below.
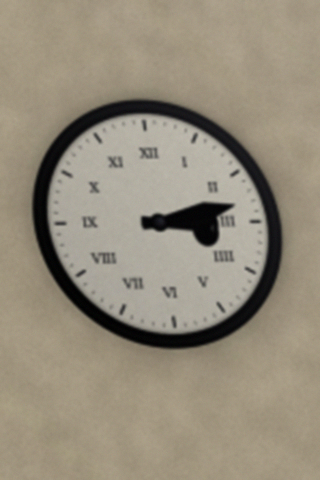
3:13
